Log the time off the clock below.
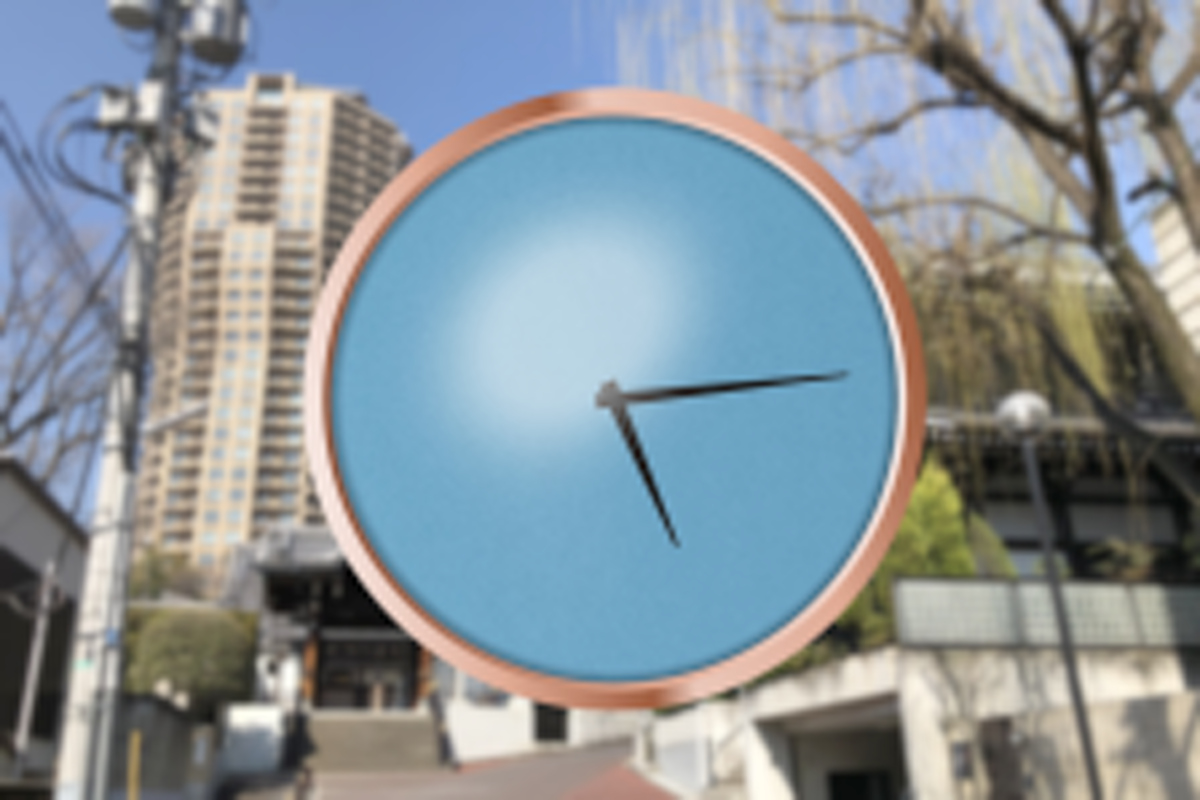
5:14
